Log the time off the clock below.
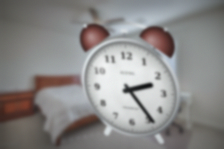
2:24
